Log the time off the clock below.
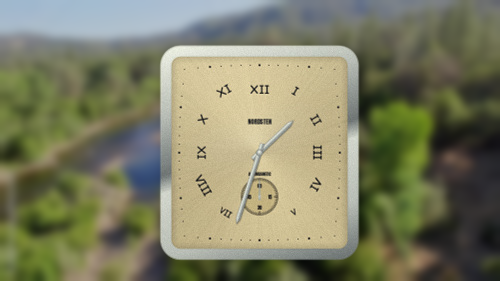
1:33
